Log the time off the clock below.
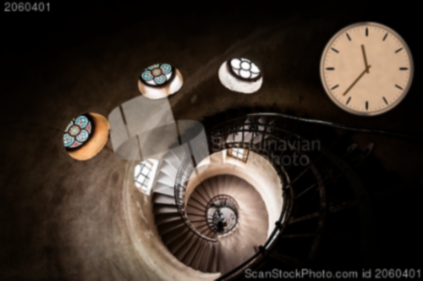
11:37
